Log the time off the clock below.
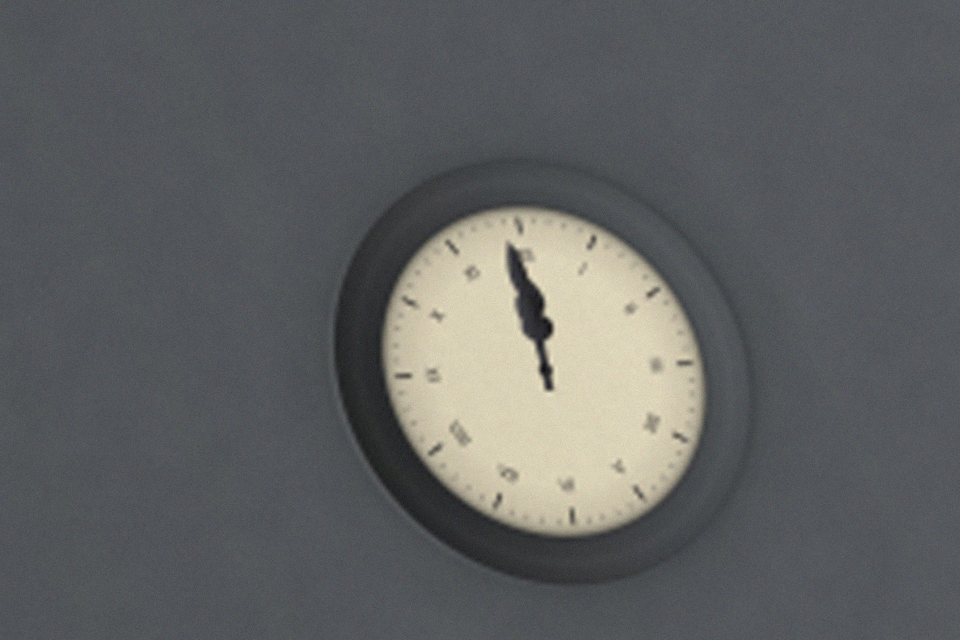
11:59
